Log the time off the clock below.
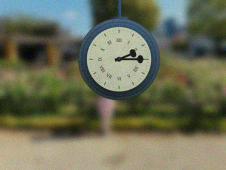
2:15
